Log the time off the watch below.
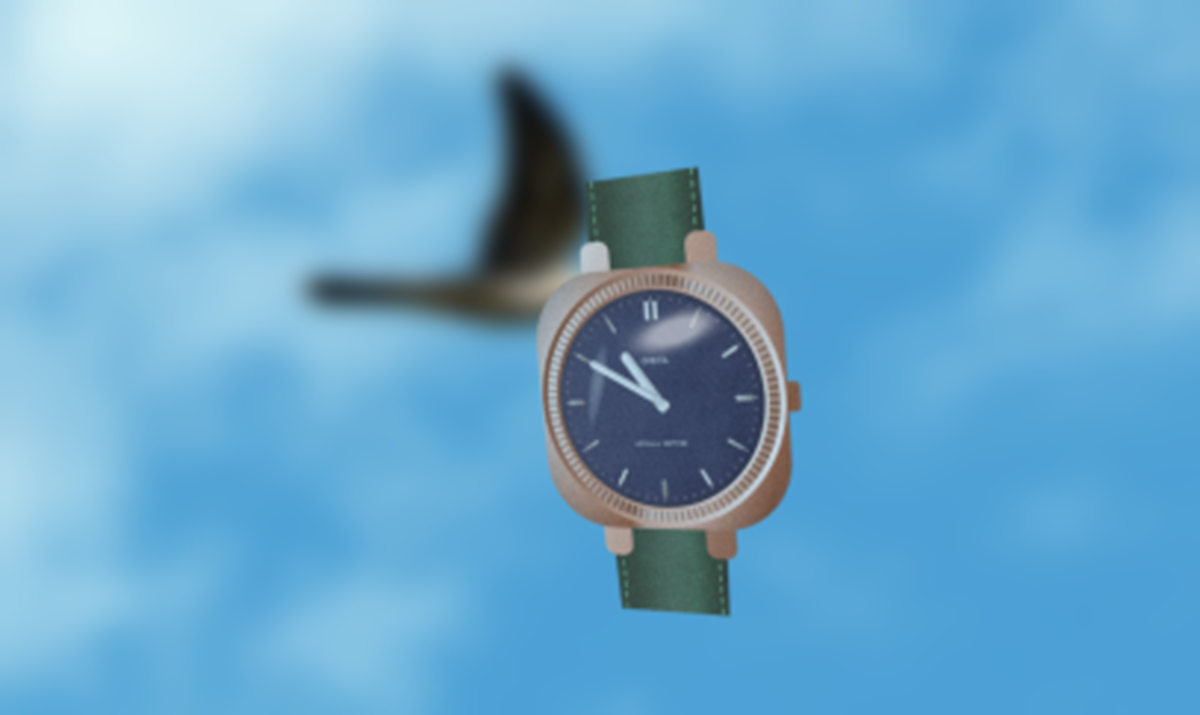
10:50
